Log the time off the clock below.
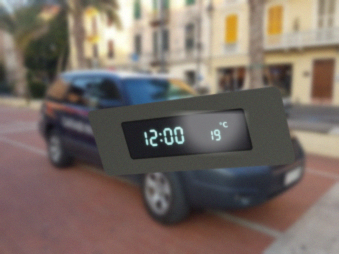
12:00
